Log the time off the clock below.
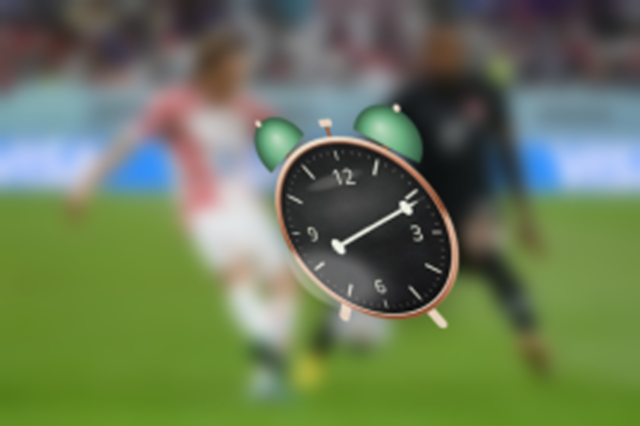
8:11
